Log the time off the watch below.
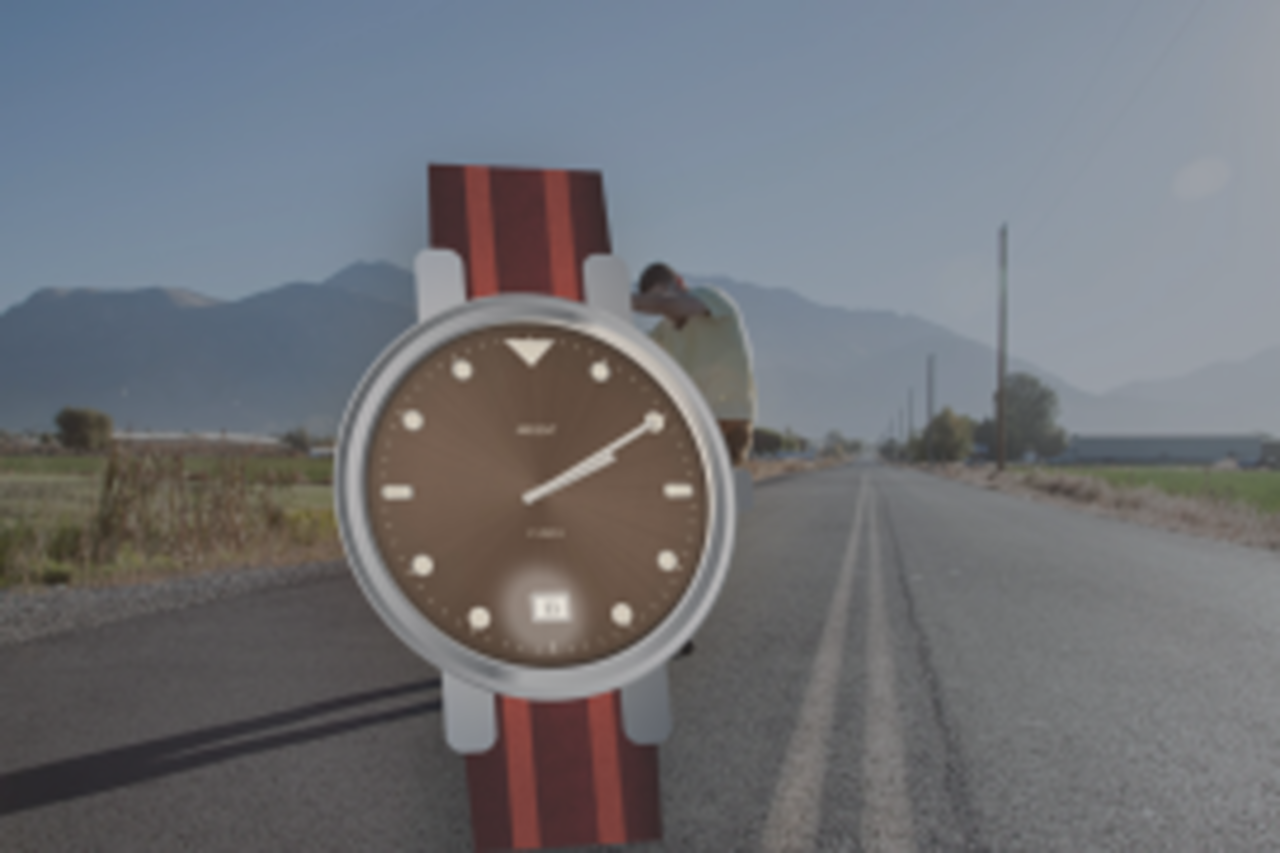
2:10
